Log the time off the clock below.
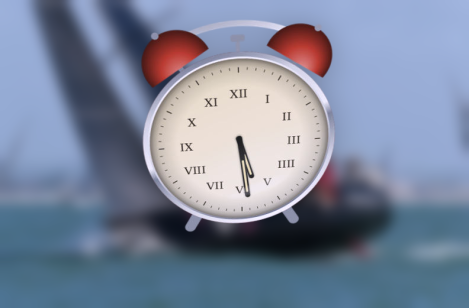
5:29
